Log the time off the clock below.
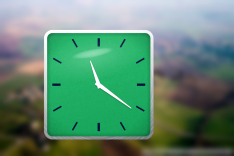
11:21
